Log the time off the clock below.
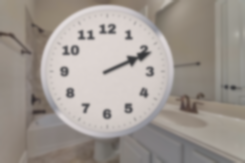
2:11
